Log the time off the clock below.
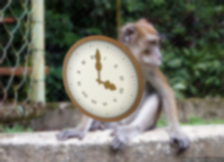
4:02
